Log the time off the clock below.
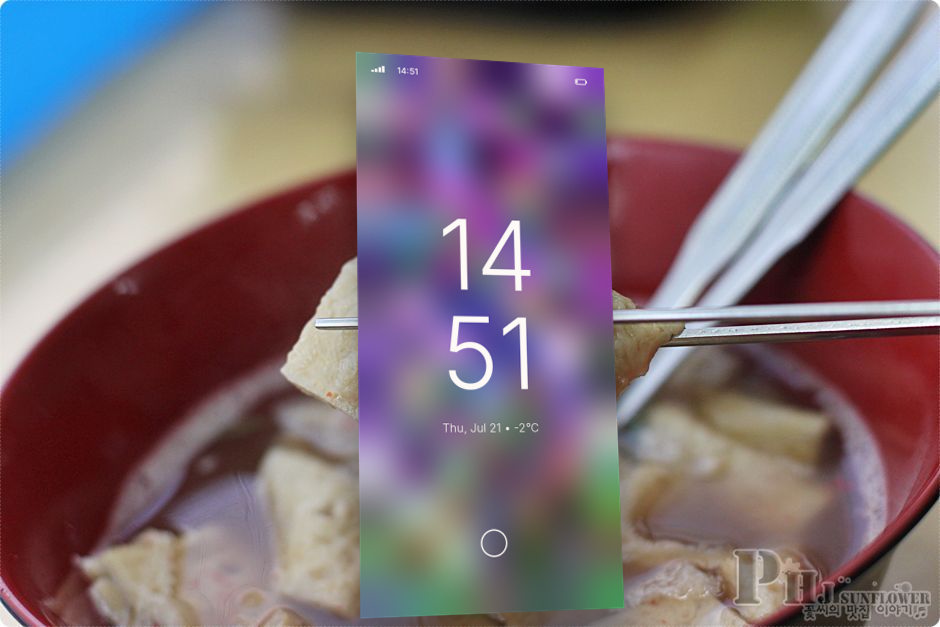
14:51
